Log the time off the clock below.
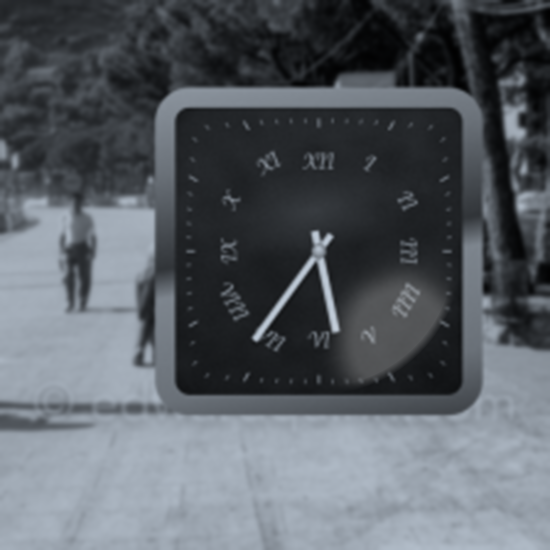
5:36
